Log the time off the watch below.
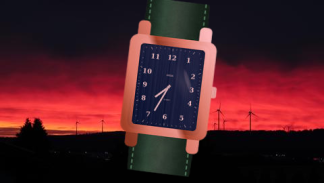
7:34
